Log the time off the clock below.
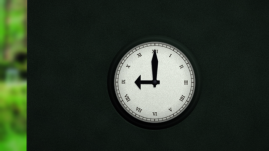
9:00
